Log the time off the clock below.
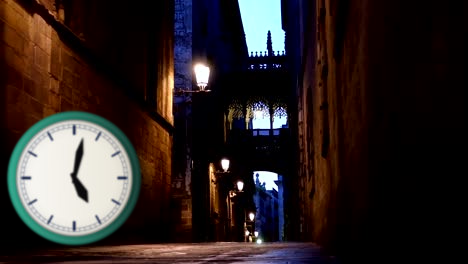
5:02
